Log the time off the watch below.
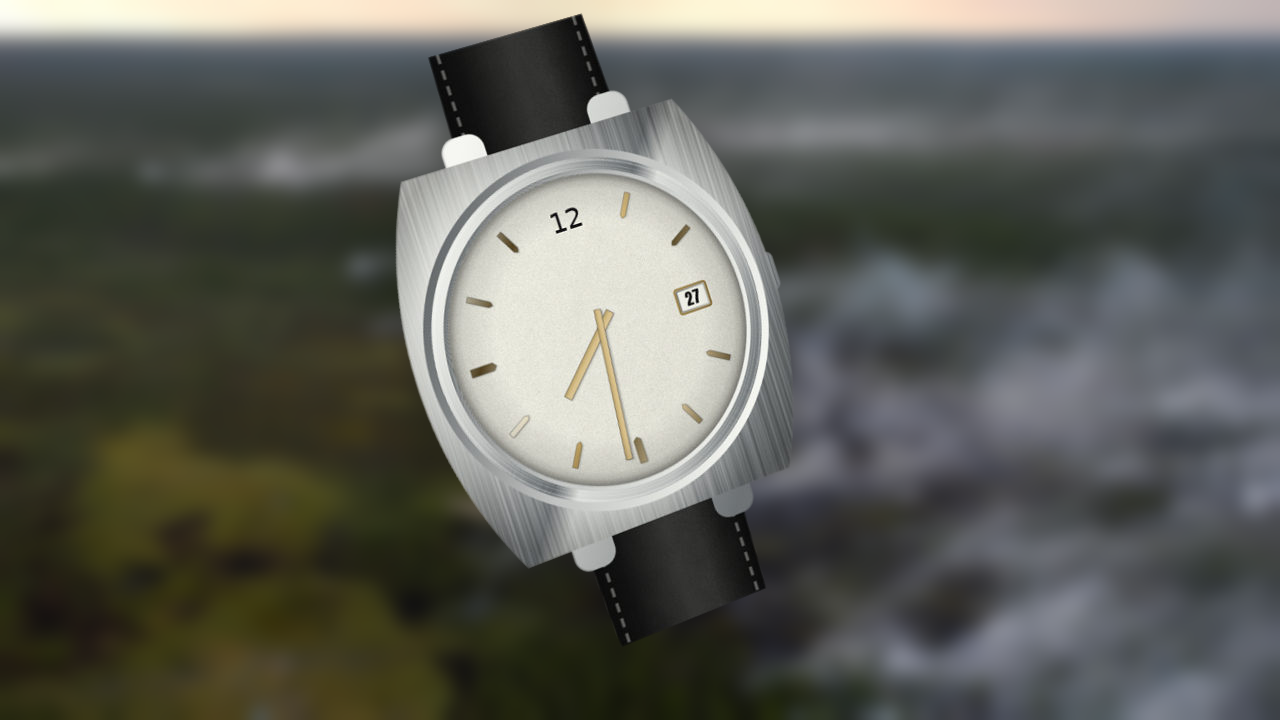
7:31
